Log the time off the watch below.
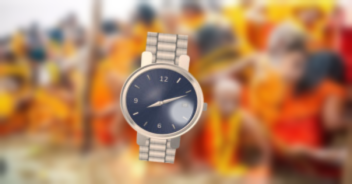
8:11
